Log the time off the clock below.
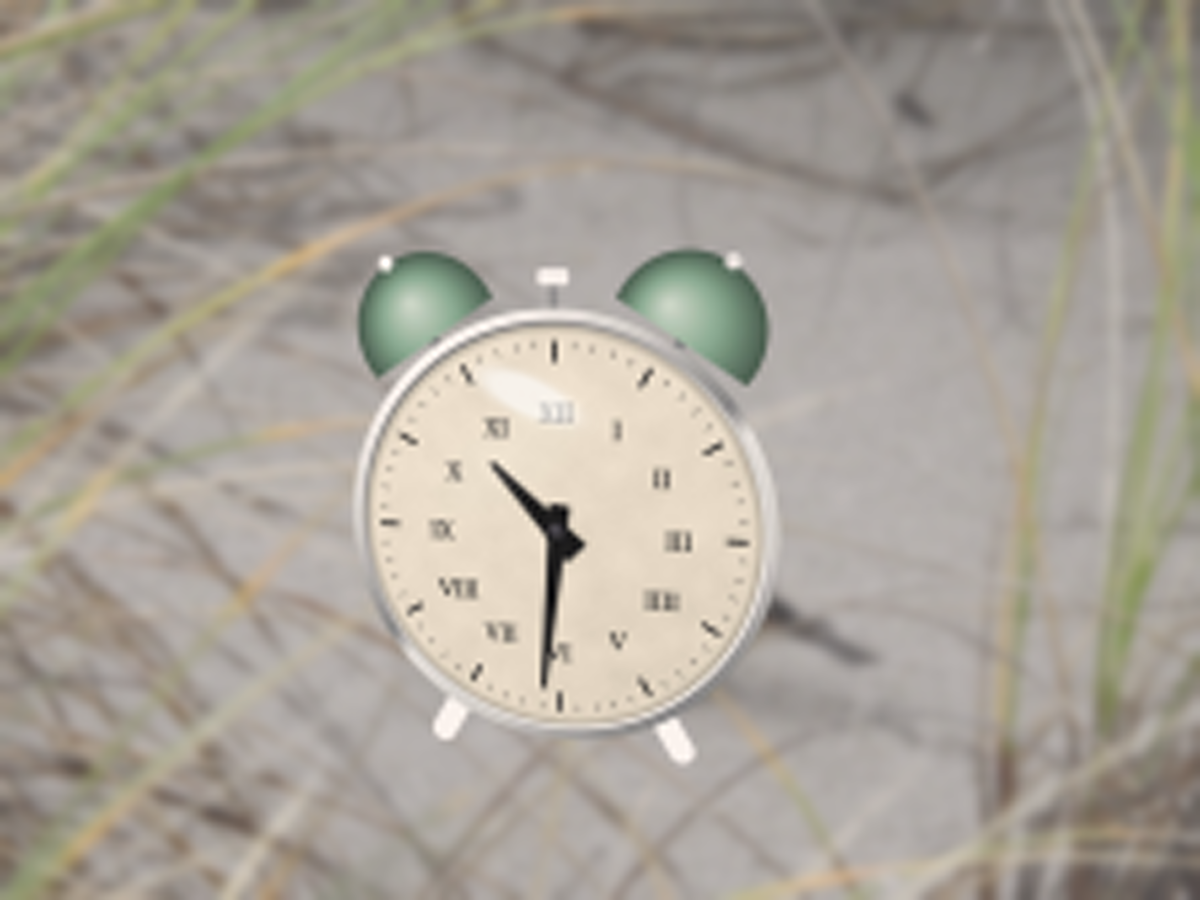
10:31
